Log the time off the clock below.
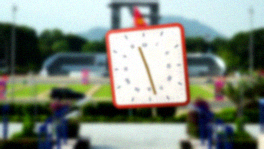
11:28
